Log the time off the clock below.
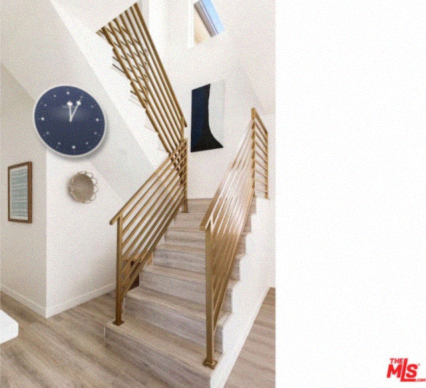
12:05
